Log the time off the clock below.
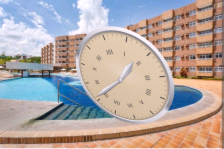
1:41
